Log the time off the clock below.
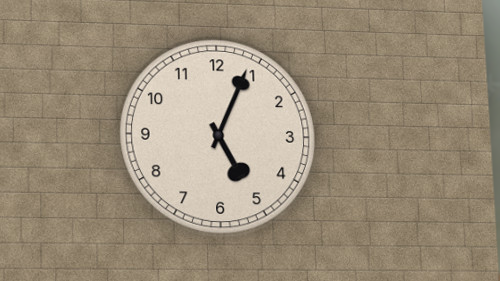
5:04
